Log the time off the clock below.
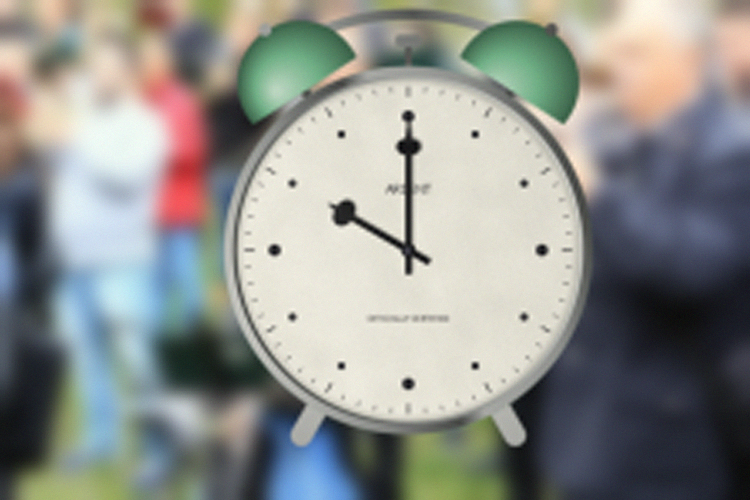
10:00
